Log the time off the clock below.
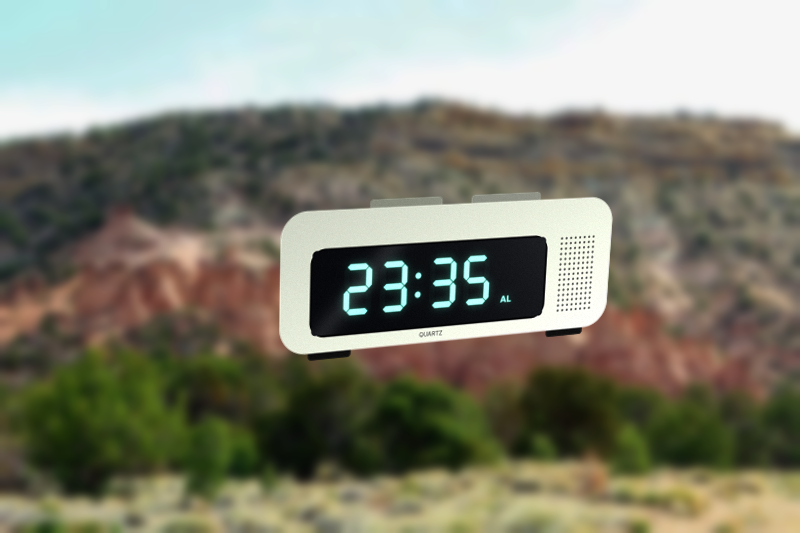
23:35
